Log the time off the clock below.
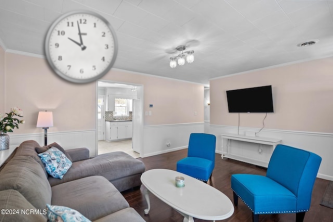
9:58
